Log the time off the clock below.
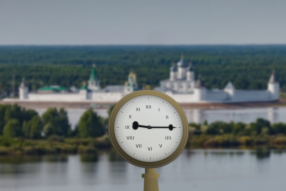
9:15
